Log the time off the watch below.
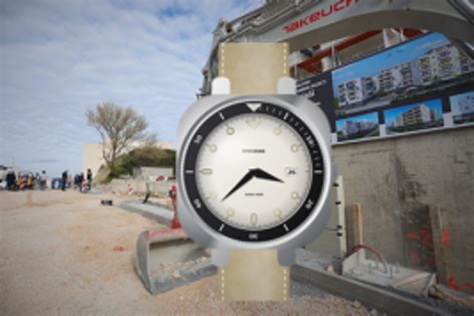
3:38
